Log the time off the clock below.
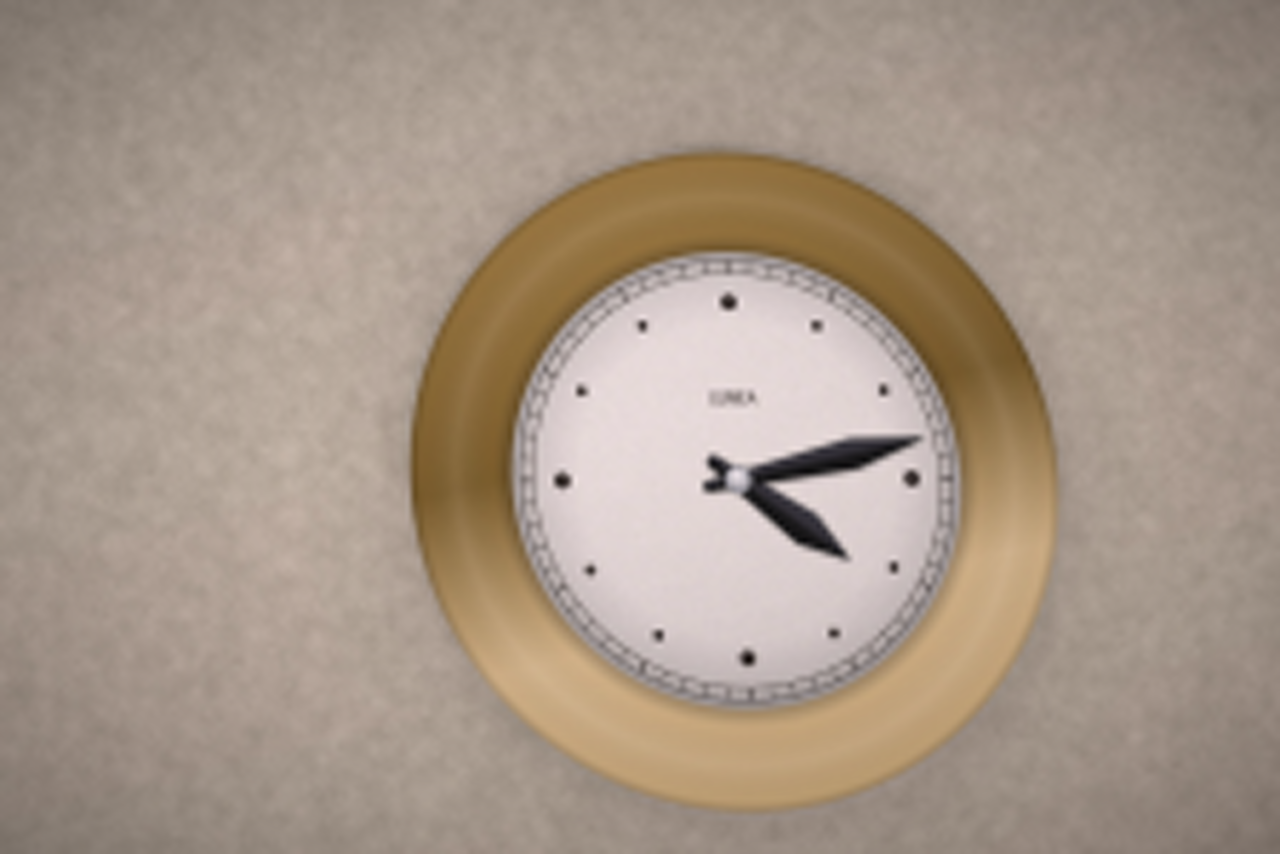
4:13
